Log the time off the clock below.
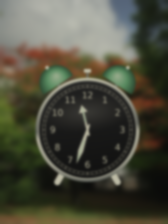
11:33
